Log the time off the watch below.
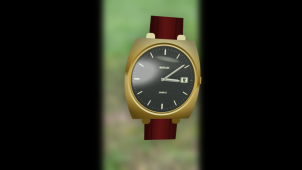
3:09
